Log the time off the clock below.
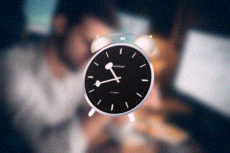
10:42
